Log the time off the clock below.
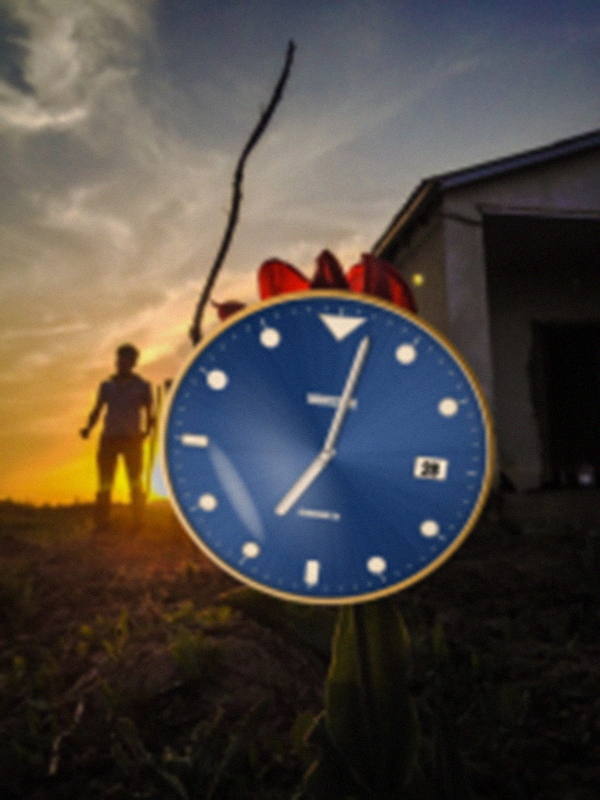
7:02
